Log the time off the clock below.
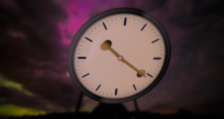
10:21
